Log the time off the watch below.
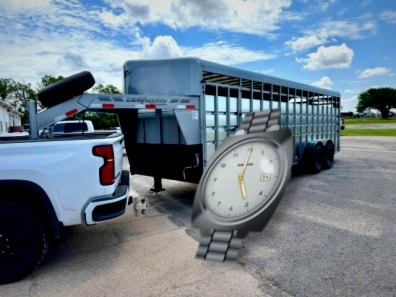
5:00
